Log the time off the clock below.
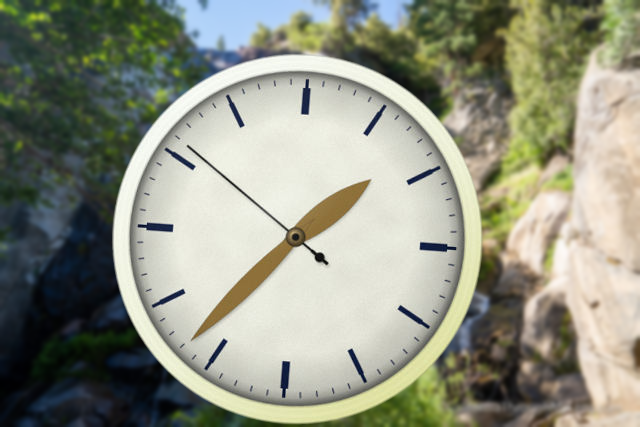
1:36:51
